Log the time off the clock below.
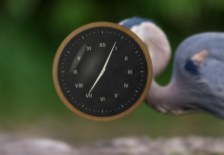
7:04
